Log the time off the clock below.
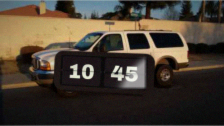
10:45
